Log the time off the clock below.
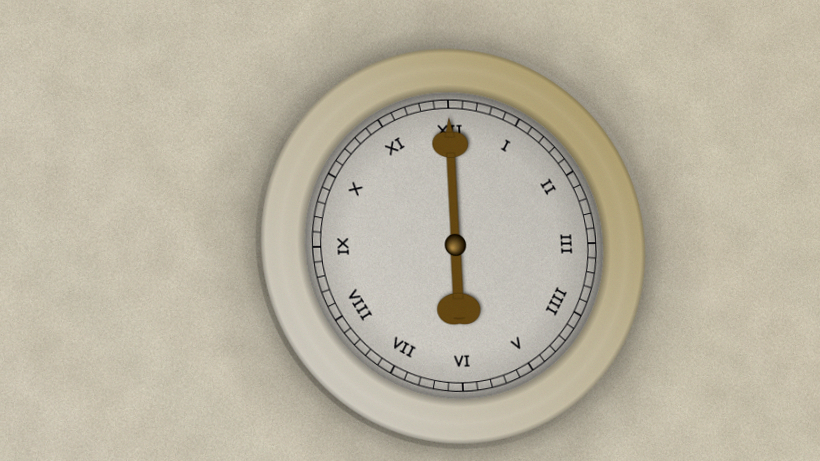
6:00
